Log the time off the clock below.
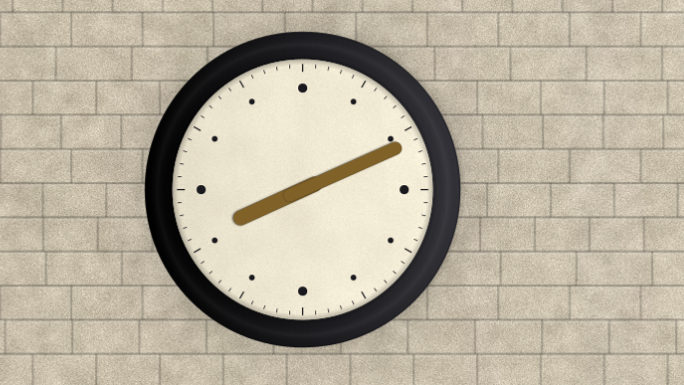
8:11
